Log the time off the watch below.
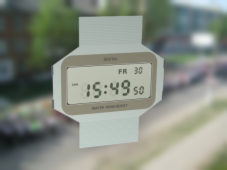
15:49:50
